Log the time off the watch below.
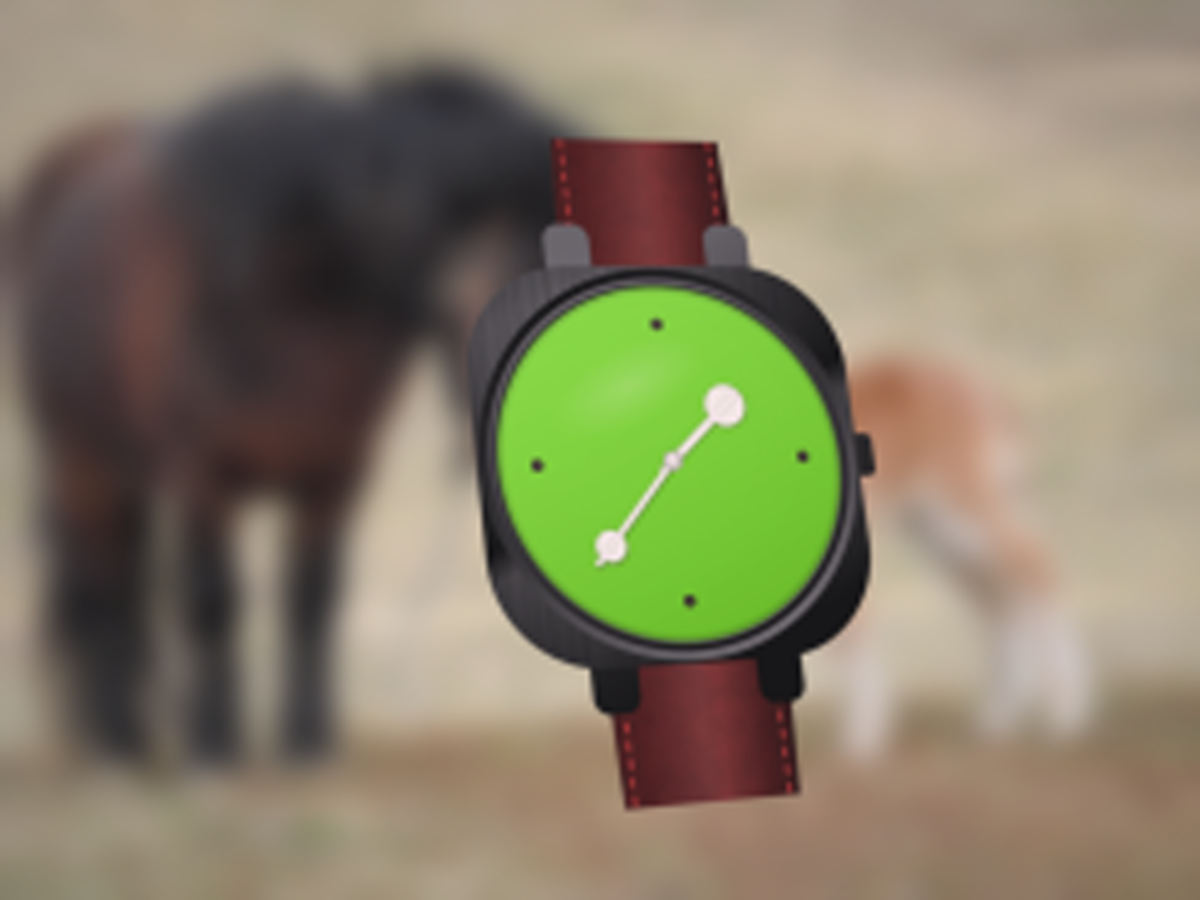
1:37
